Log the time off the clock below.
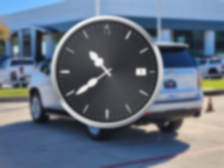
10:39
